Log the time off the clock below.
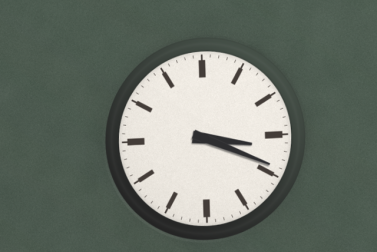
3:19
